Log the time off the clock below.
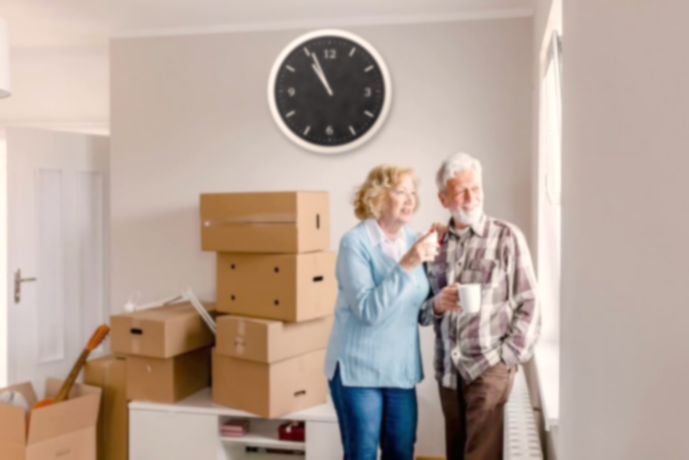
10:56
